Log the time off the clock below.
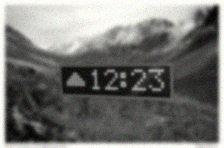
12:23
